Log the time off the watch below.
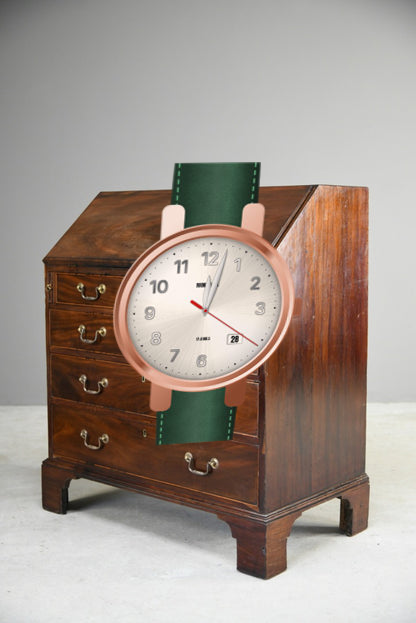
12:02:21
